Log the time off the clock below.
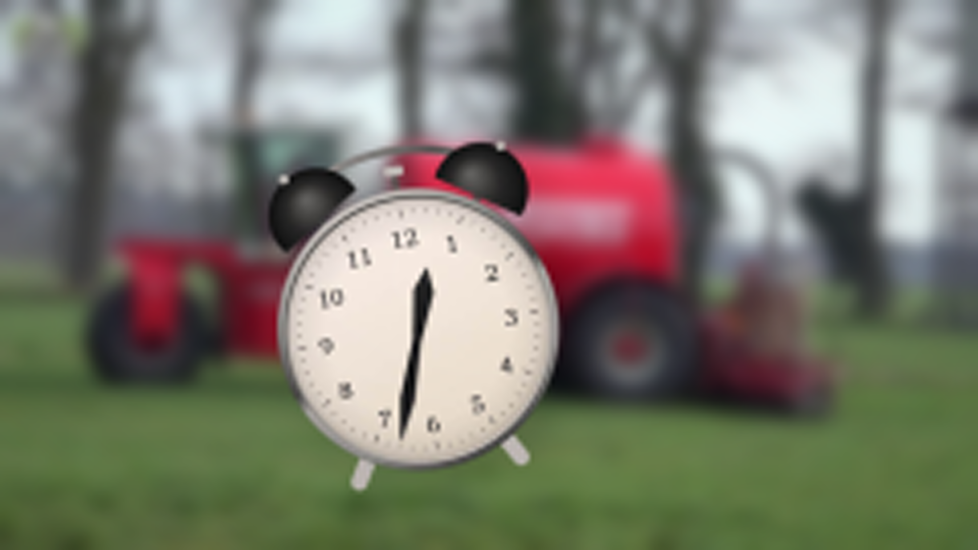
12:33
